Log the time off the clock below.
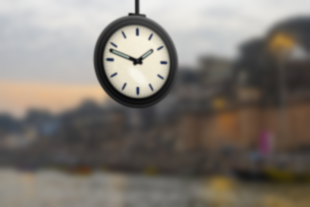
1:48
